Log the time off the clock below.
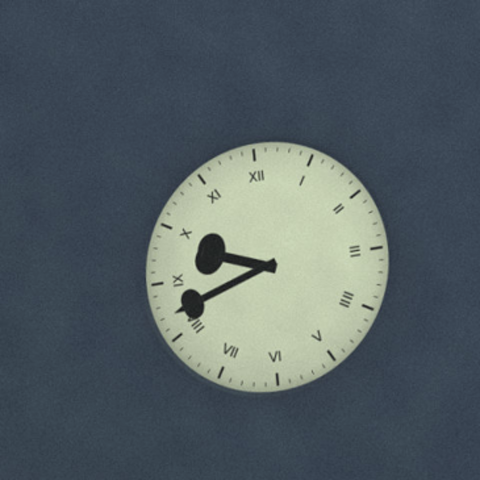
9:42
